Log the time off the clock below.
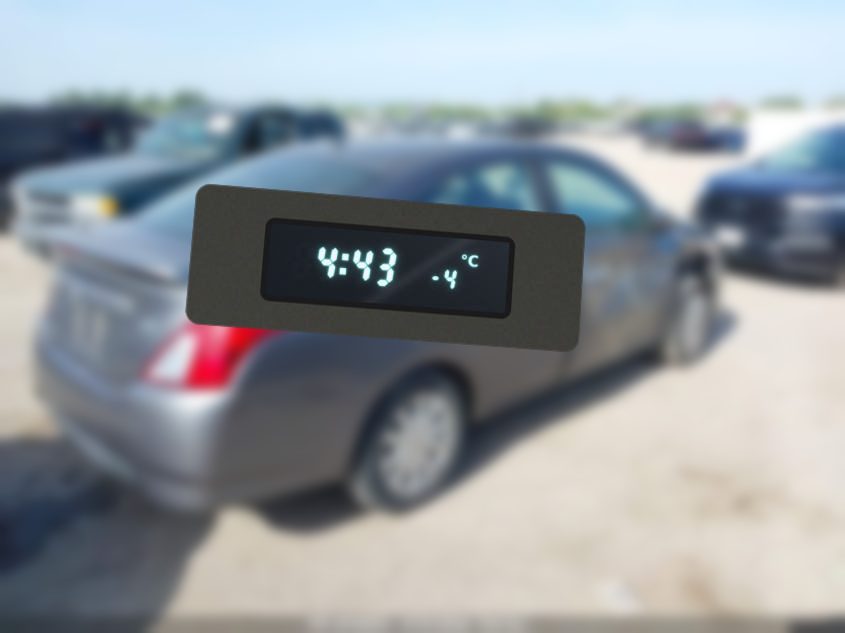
4:43
